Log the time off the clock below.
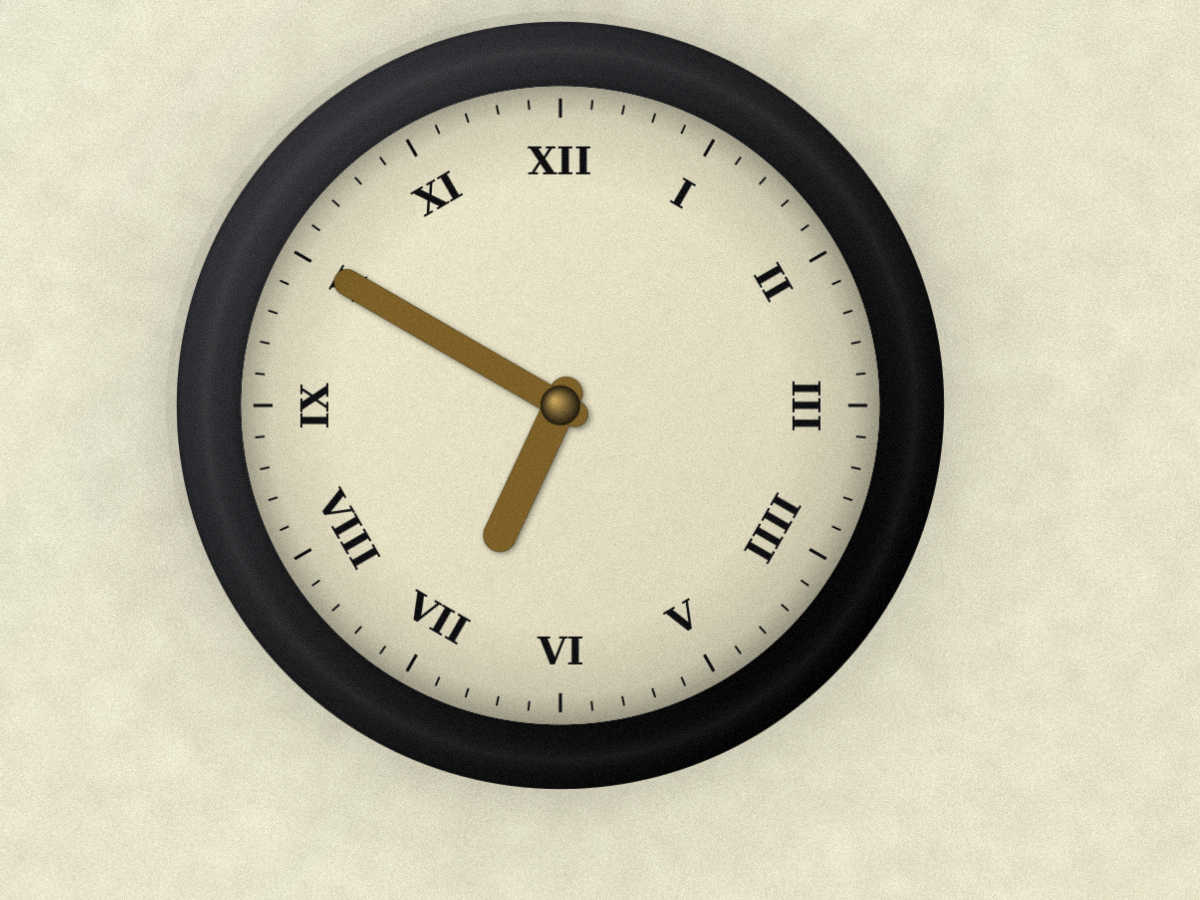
6:50
